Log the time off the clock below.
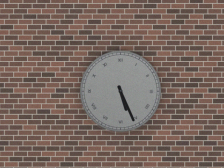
5:26
